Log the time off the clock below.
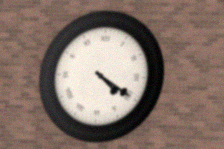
4:20
